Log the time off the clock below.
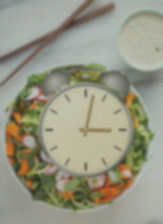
3:02
